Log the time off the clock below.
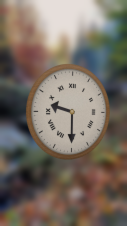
9:30
